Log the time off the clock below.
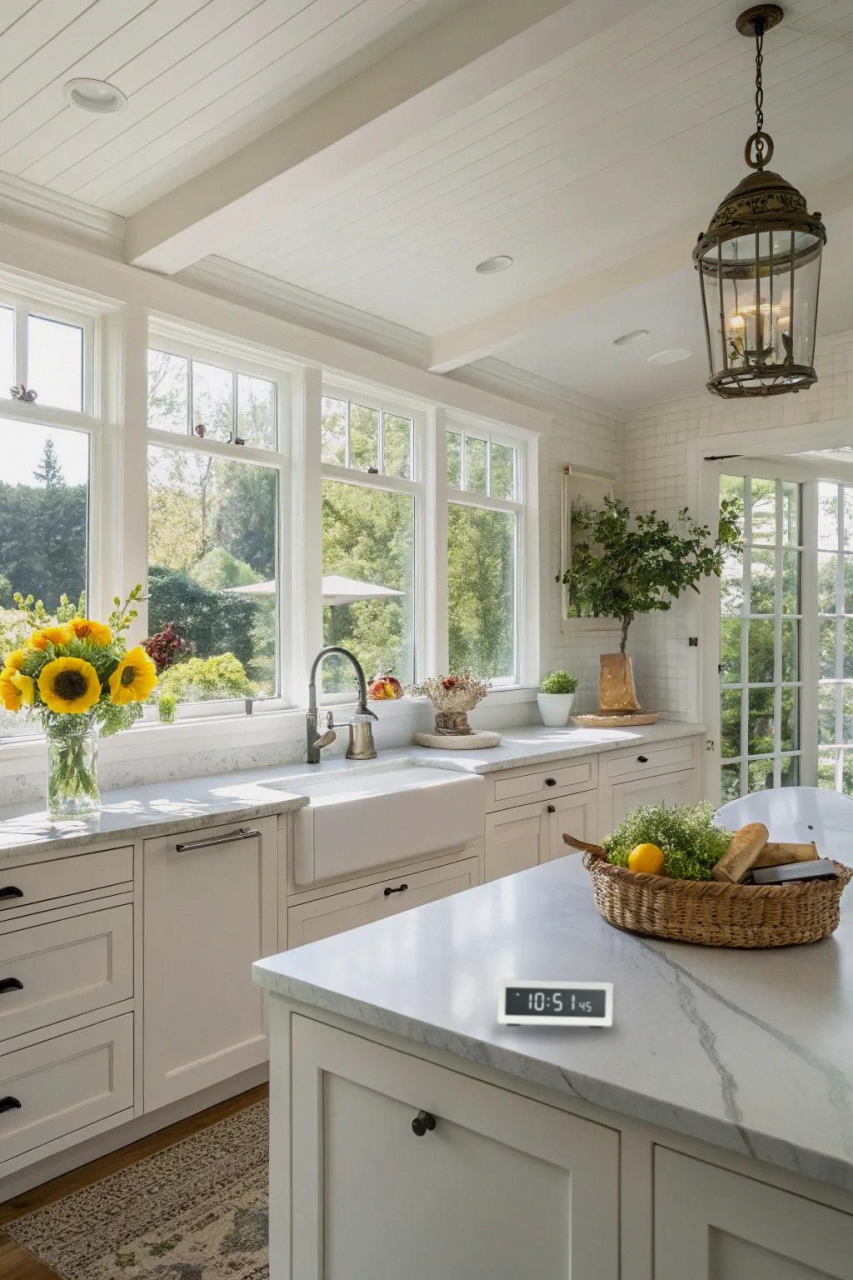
10:51
